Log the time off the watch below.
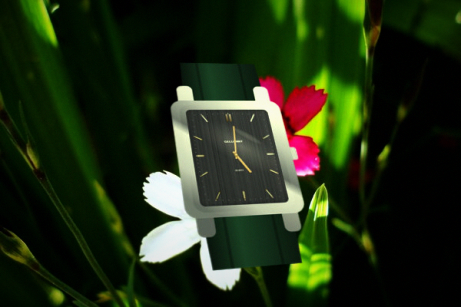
5:01
